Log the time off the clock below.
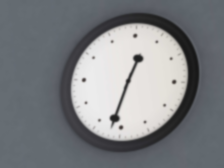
12:32
